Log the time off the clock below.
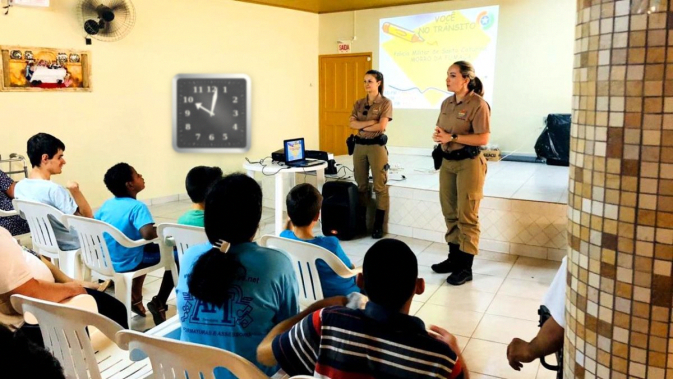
10:02
